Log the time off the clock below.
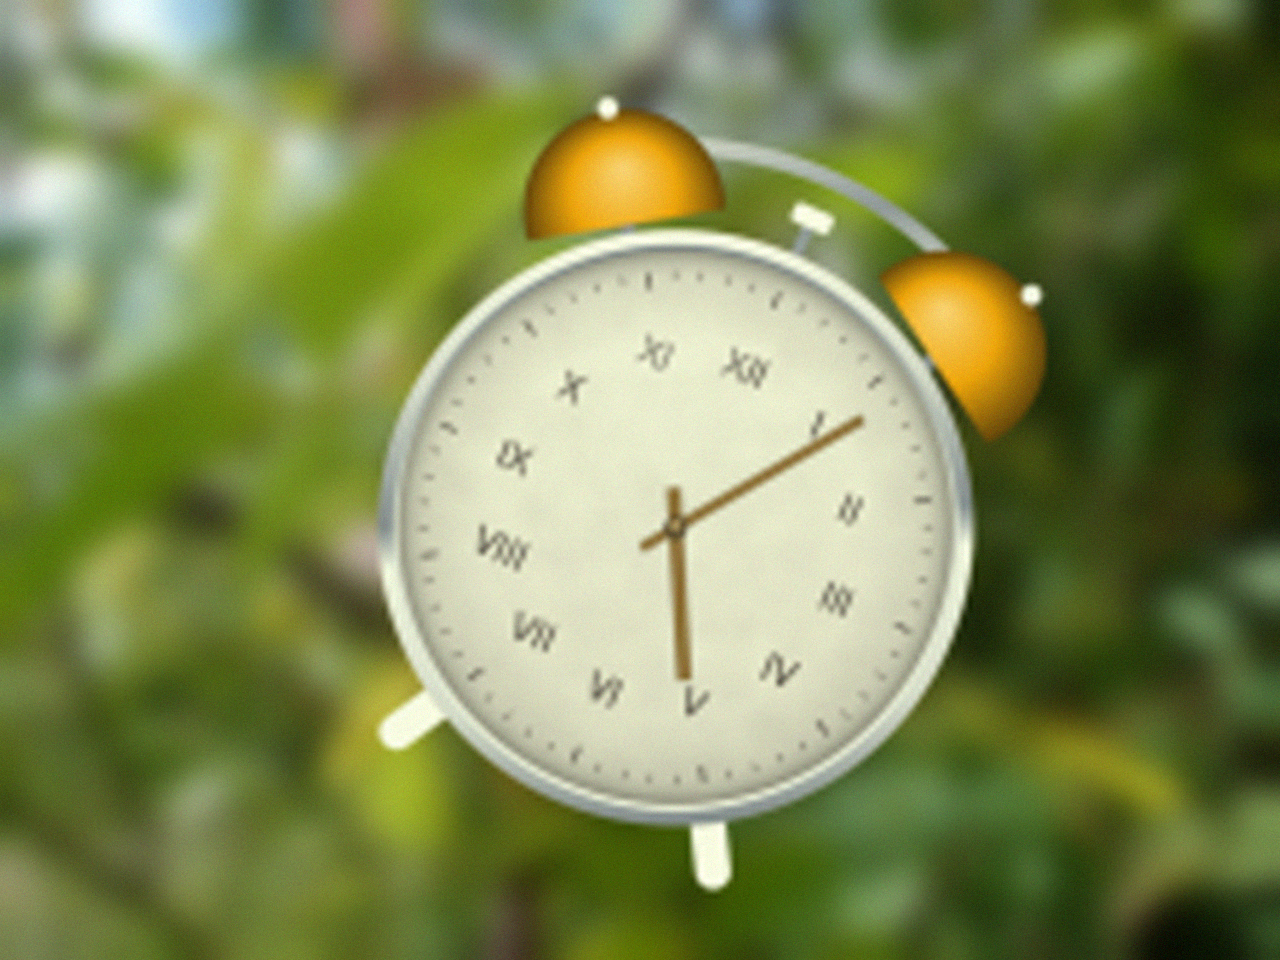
5:06
